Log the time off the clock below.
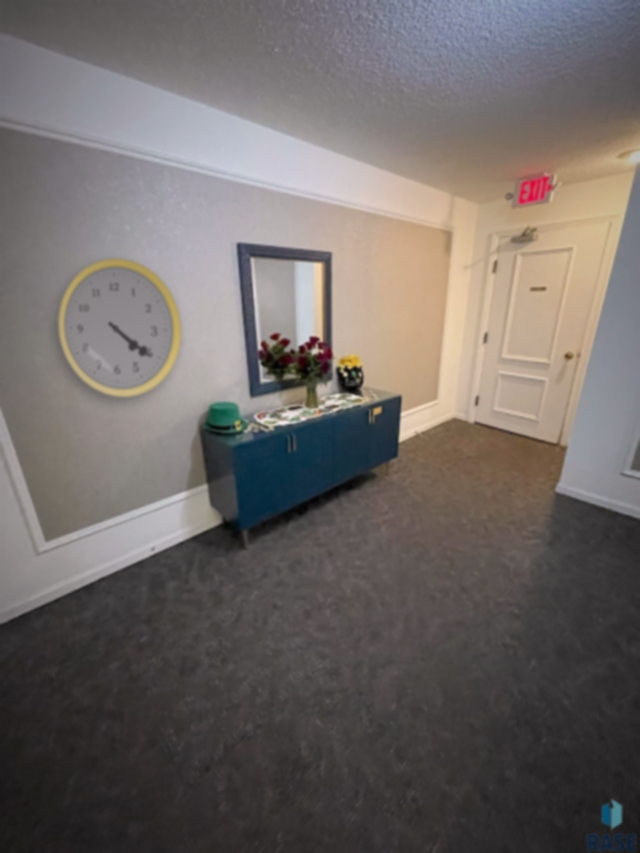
4:21
